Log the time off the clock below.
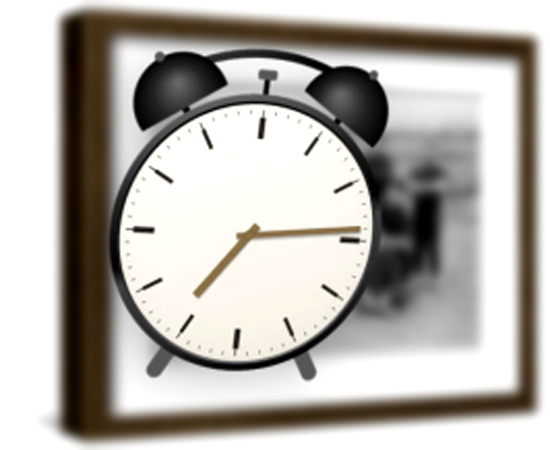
7:14
